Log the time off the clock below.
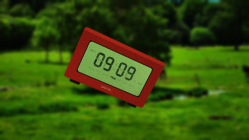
9:09
